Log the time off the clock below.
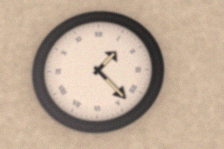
1:23
